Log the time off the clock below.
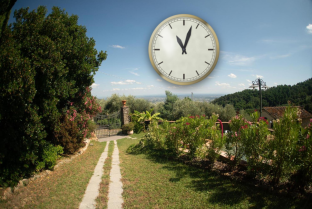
11:03
